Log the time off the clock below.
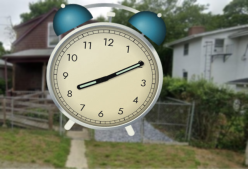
8:10
